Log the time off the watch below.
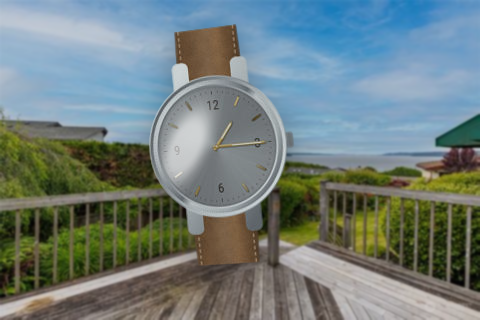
1:15
